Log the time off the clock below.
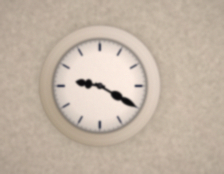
9:20
